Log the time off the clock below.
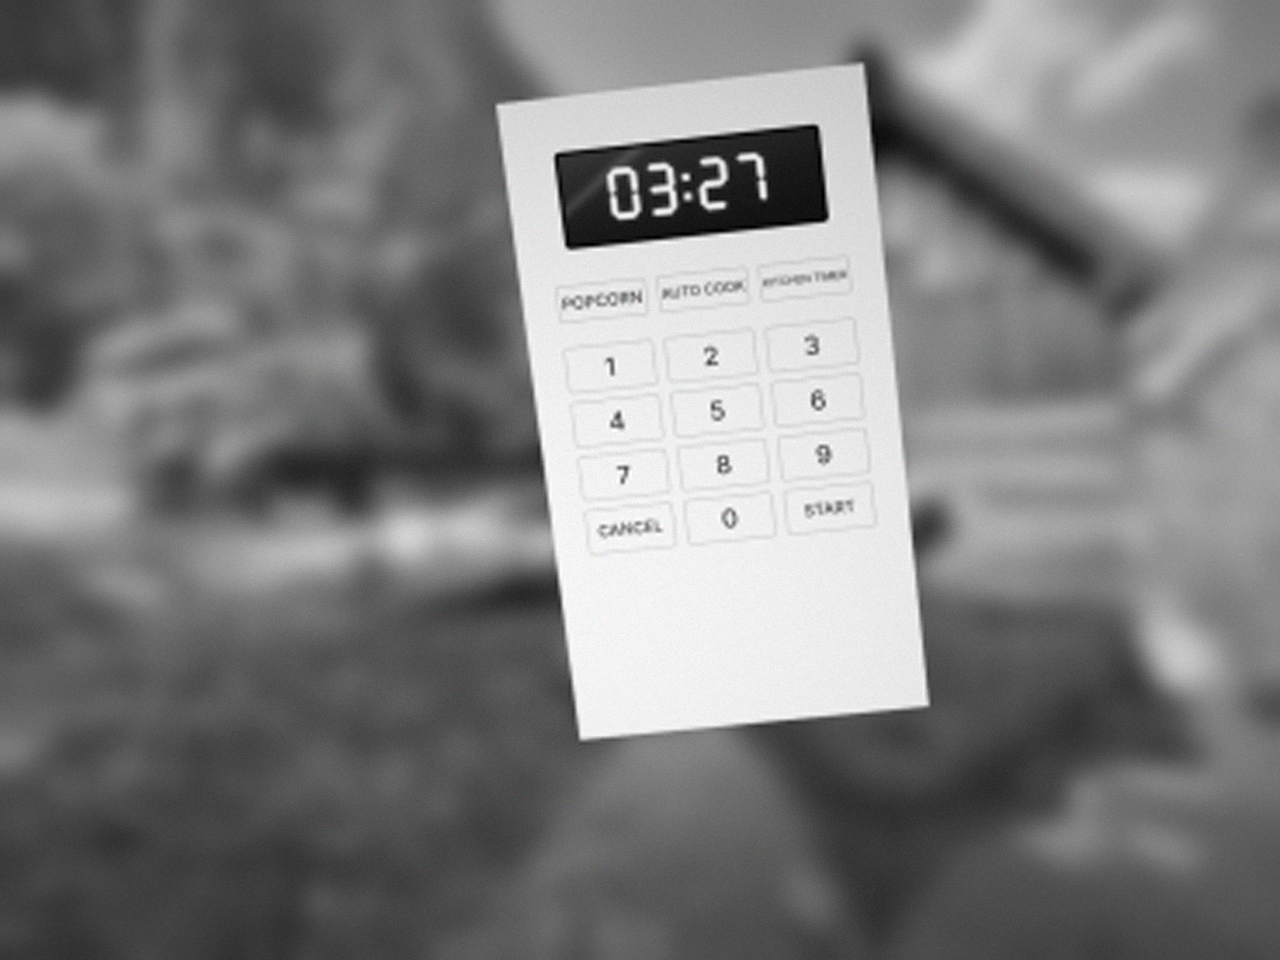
3:27
